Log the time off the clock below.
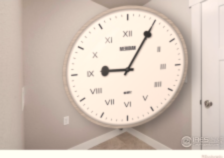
9:05
